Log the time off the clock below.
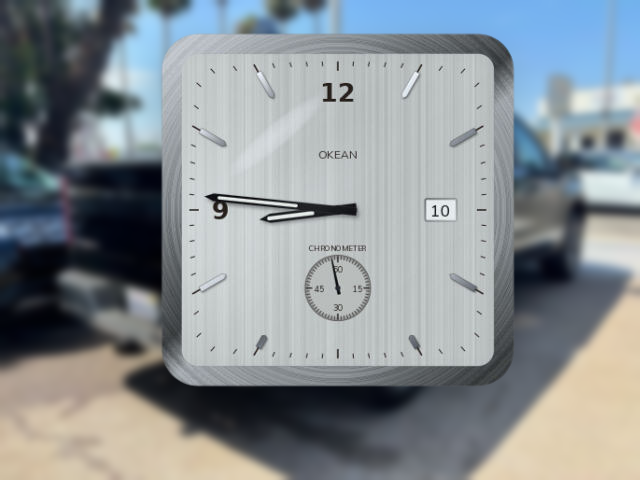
8:45:58
